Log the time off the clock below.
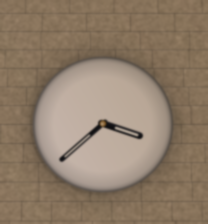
3:38
